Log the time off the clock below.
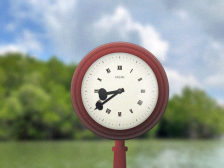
8:39
